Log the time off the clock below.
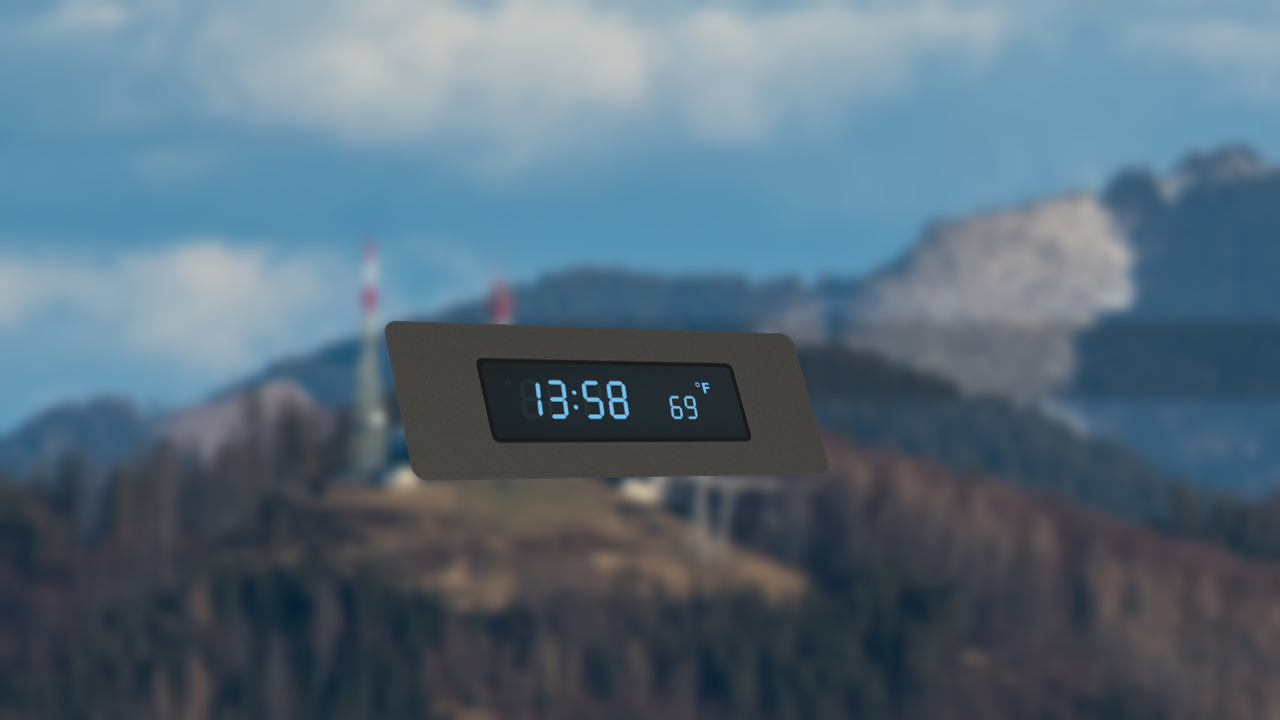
13:58
